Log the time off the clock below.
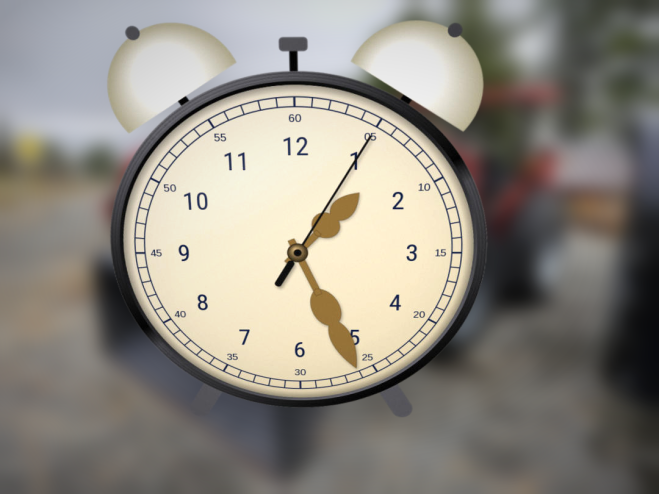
1:26:05
